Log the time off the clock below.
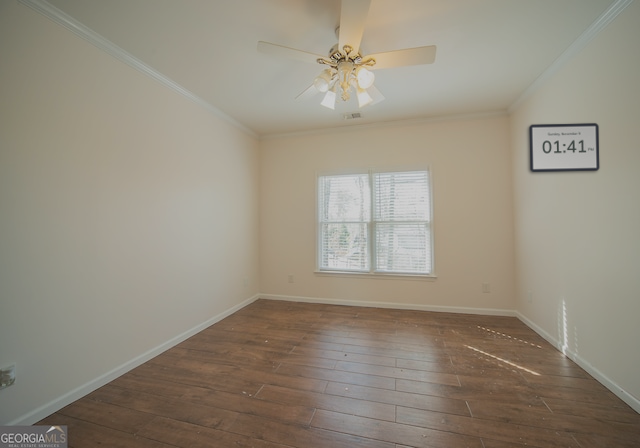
1:41
